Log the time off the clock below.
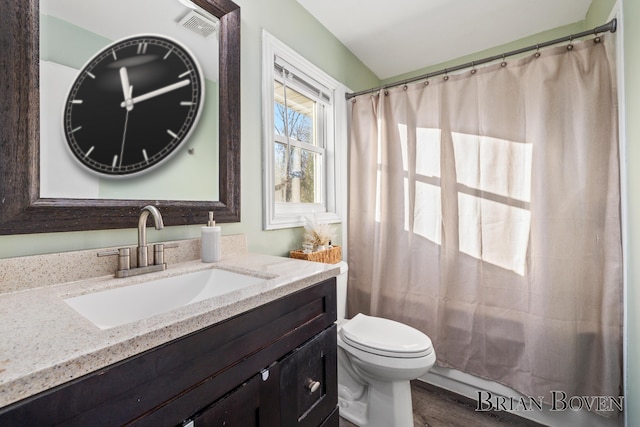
11:11:29
